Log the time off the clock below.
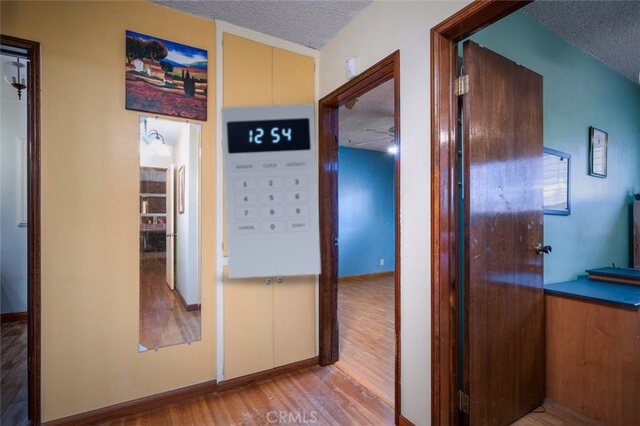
12:54
